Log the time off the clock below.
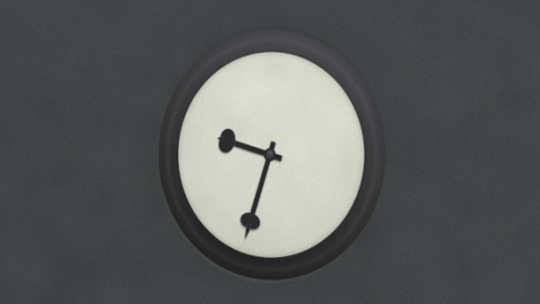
9:33
